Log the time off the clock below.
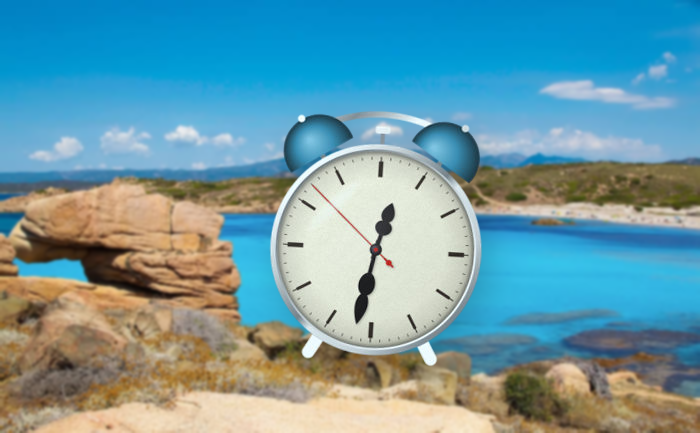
12:31:52
